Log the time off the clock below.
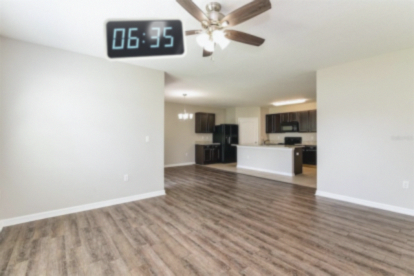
6:35
